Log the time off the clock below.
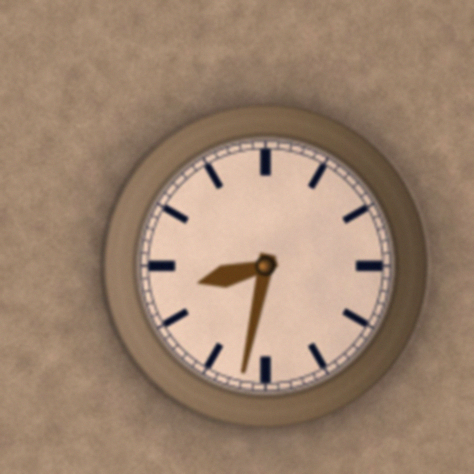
8:32
